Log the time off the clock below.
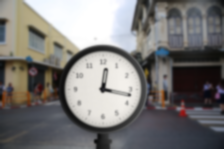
12:17
